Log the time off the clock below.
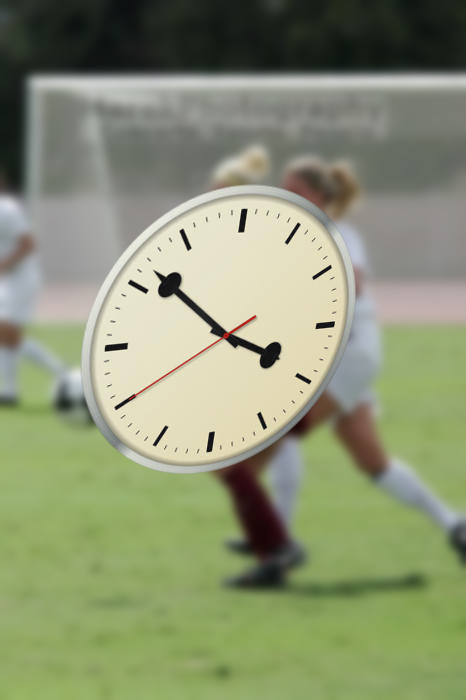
3:51:40
